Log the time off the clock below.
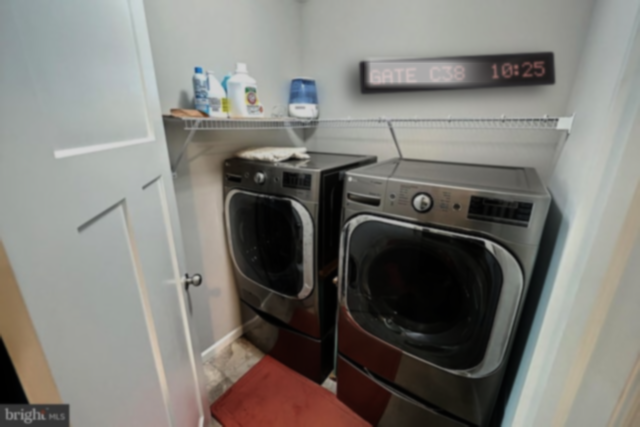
10:25
